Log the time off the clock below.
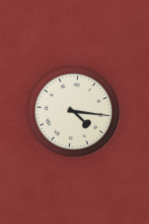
4:15
